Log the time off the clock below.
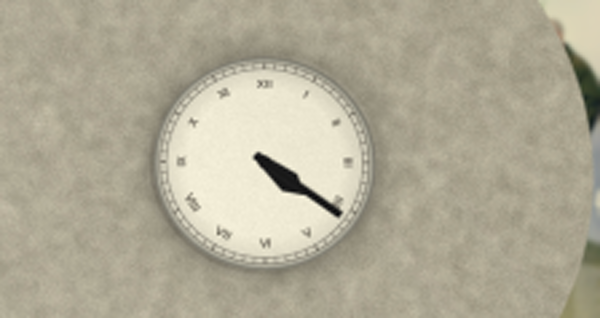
4:21
